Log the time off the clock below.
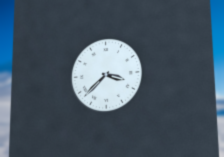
3:38
